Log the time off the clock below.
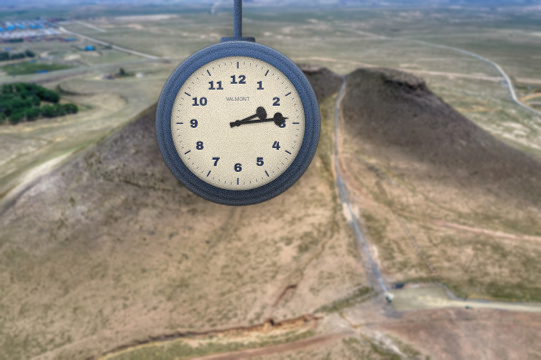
2:14
